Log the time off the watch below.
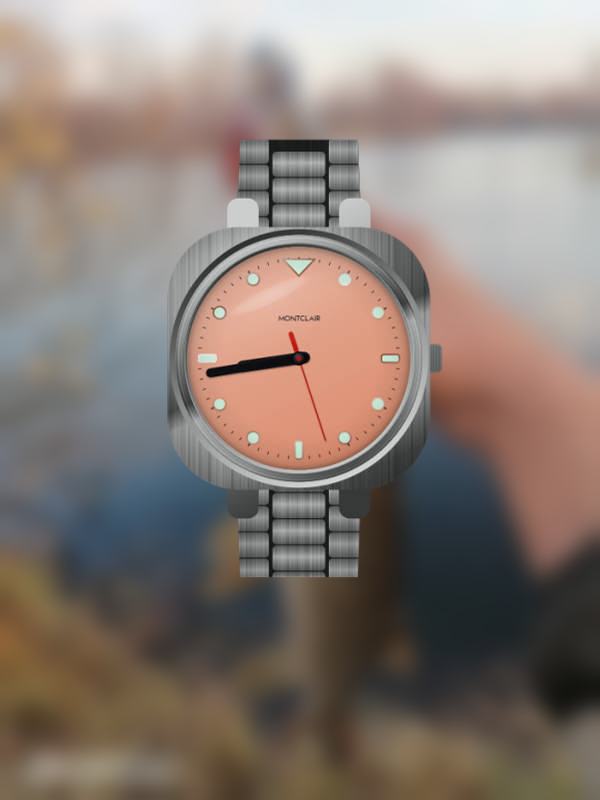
8:43:27
